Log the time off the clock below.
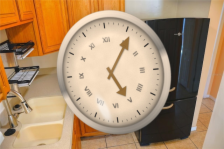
5:06
